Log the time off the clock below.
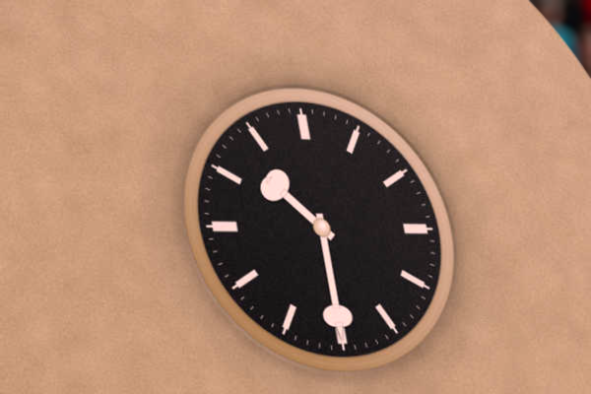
10:30
